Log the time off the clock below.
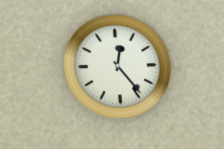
12:24
